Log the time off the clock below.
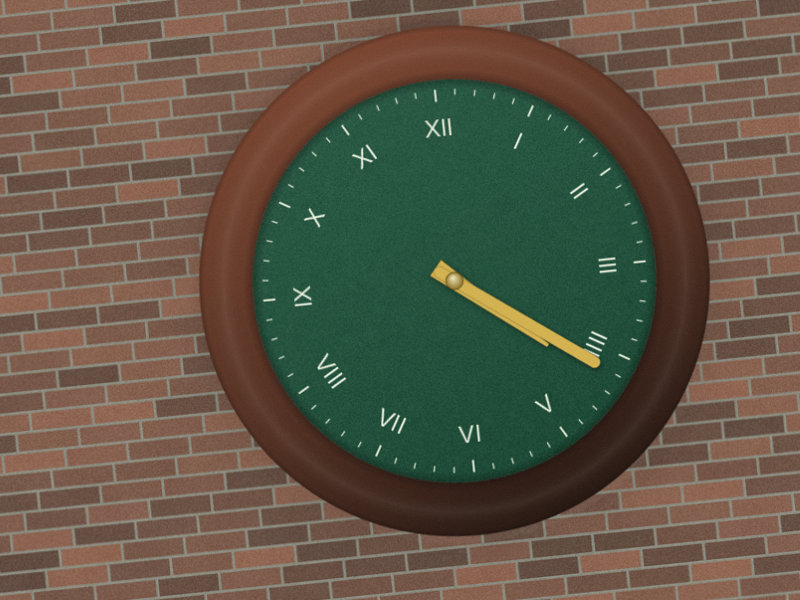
4:21
